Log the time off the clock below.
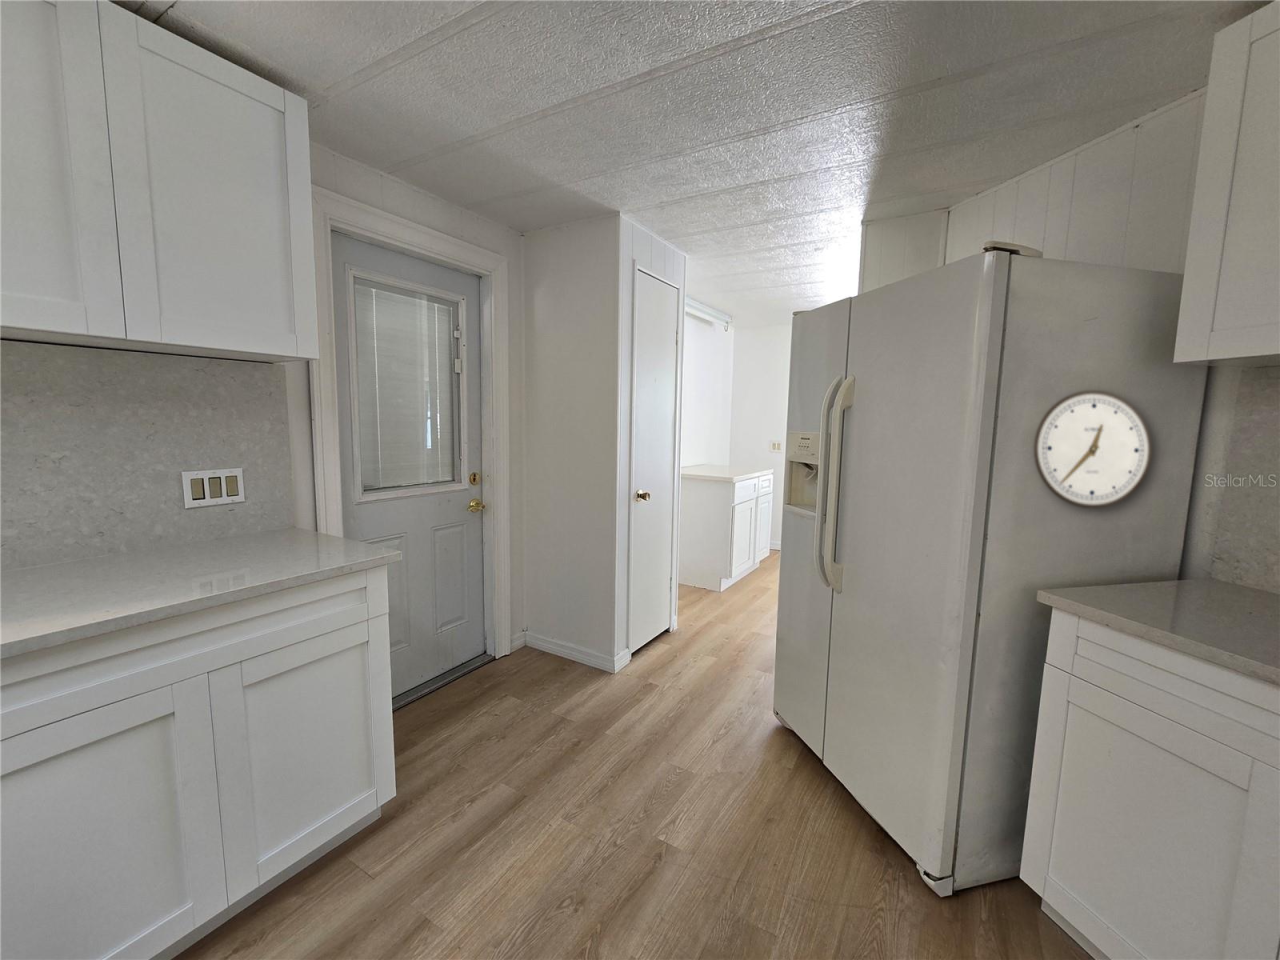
12:37
